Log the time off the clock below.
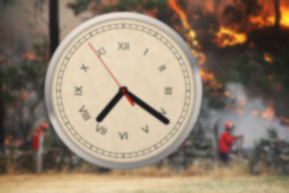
7:20:54
